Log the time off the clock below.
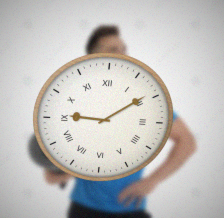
9:09
